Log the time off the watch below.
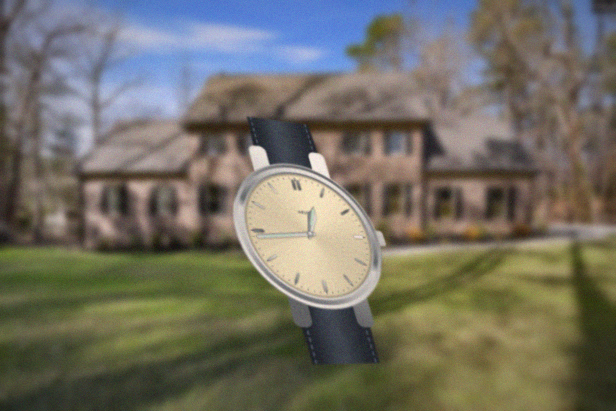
12:44
